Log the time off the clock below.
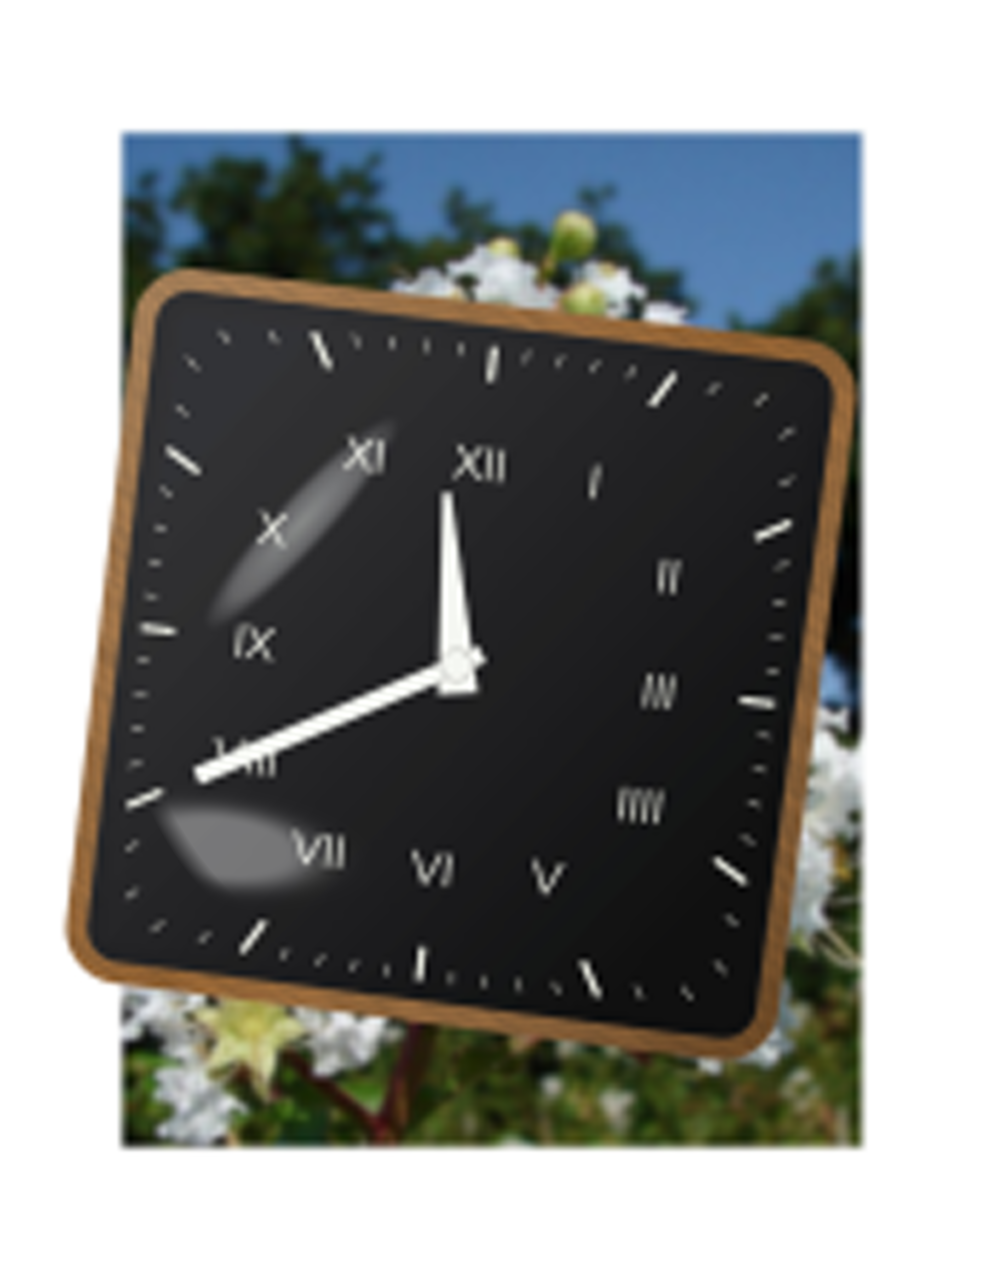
11:40
